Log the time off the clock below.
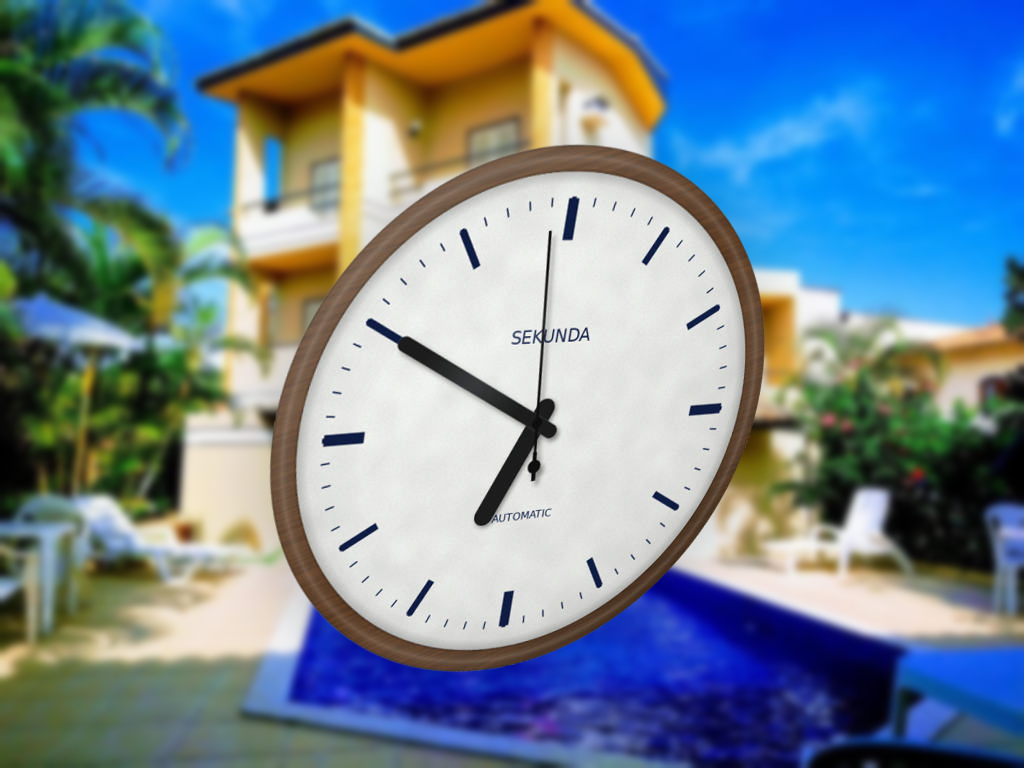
6:49:59
